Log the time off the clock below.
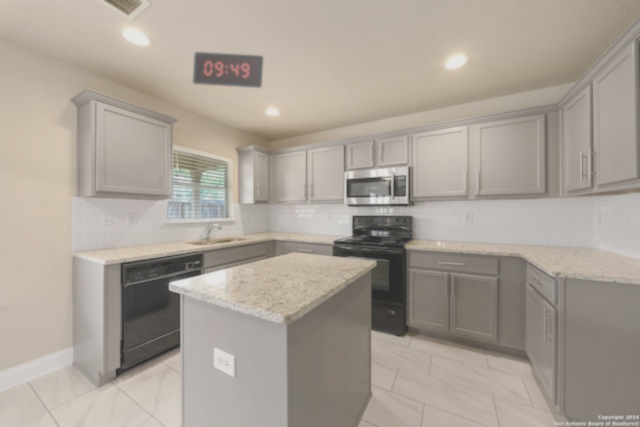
9:49
